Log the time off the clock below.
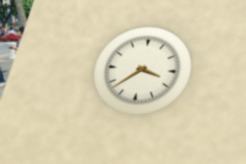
3:38
